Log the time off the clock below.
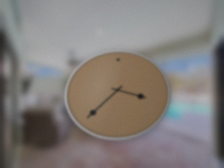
3:37
